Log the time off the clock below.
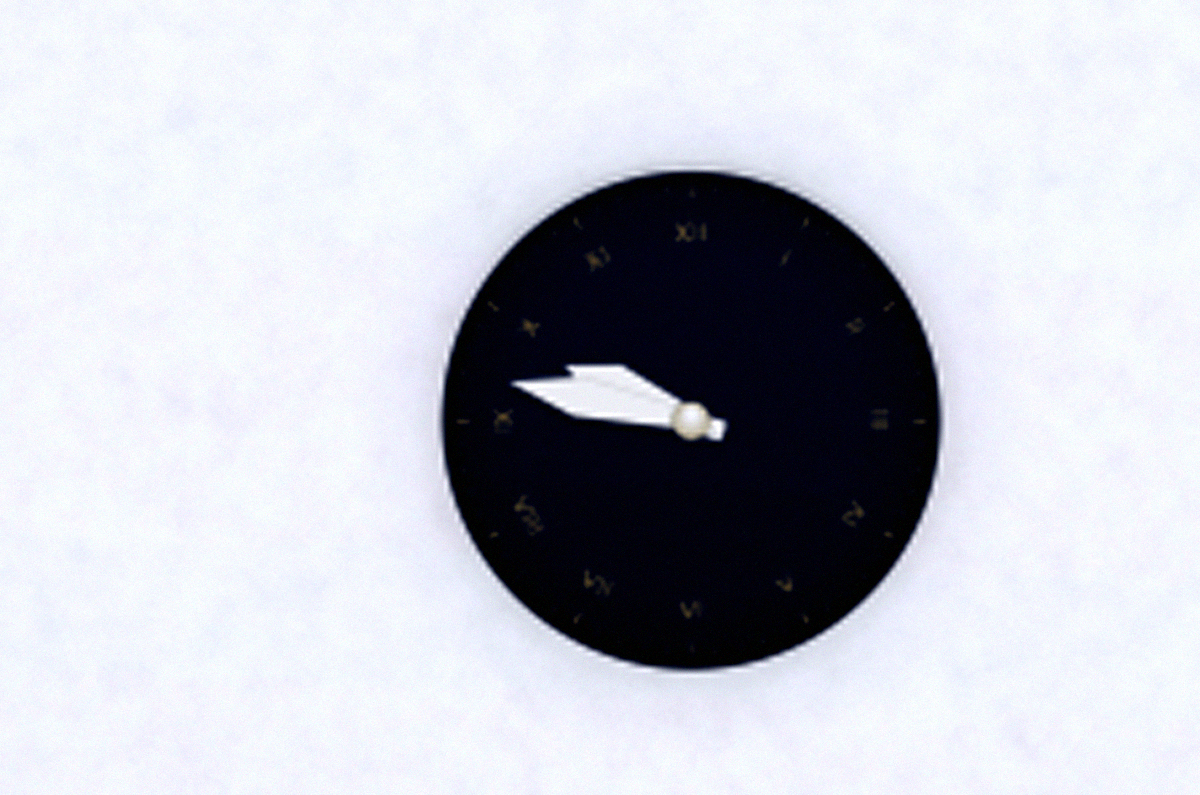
9:47
